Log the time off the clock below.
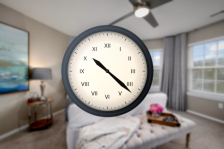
10:22
